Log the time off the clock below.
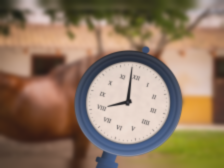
7:58
